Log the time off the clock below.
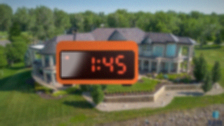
1:45
